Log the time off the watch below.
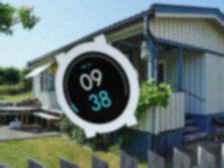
9:38
